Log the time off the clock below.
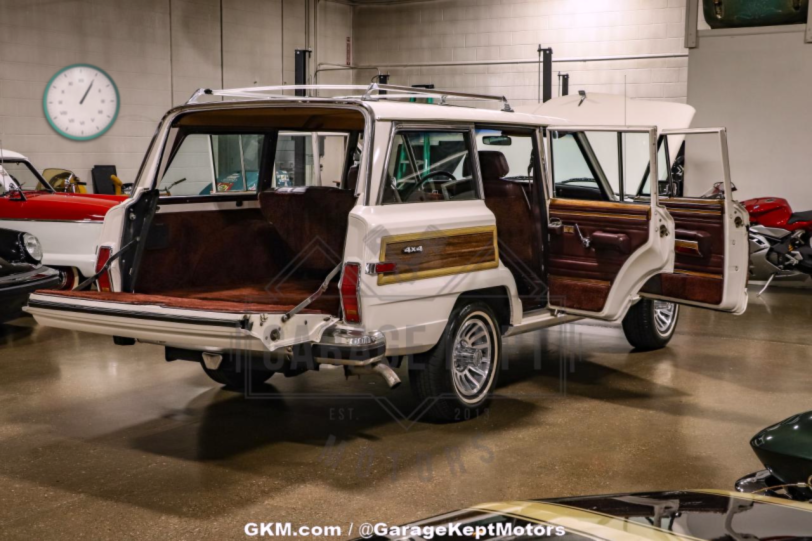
1:05
